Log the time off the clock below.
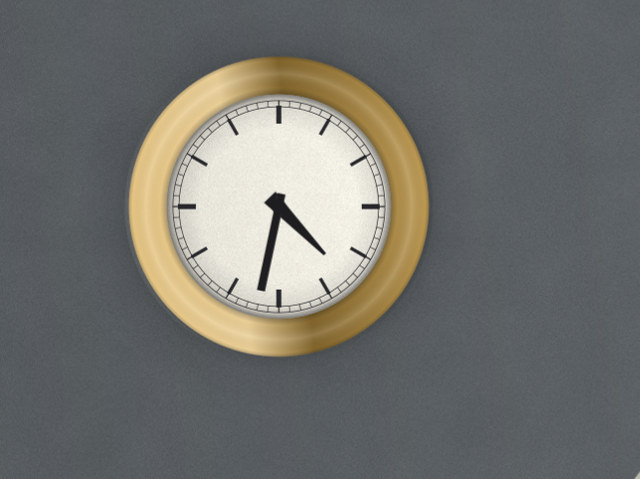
4:32
